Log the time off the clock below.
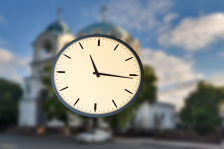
11:16
